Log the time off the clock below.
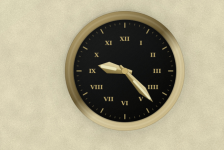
9:23
